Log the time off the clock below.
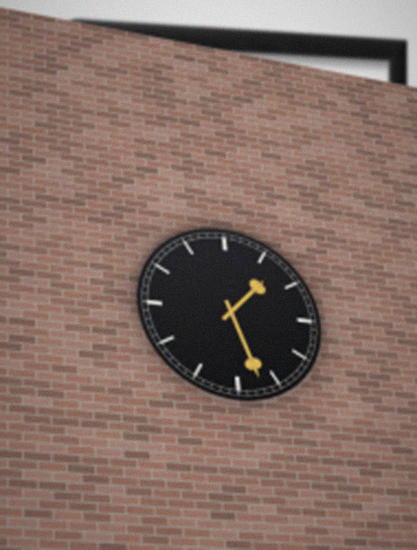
1:27
